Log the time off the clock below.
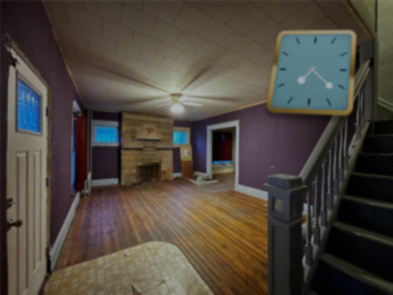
7:22
